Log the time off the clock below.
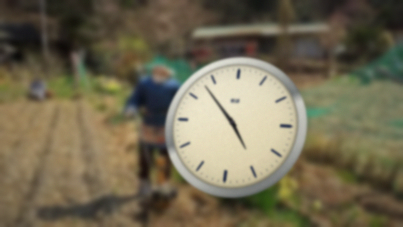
4:53
